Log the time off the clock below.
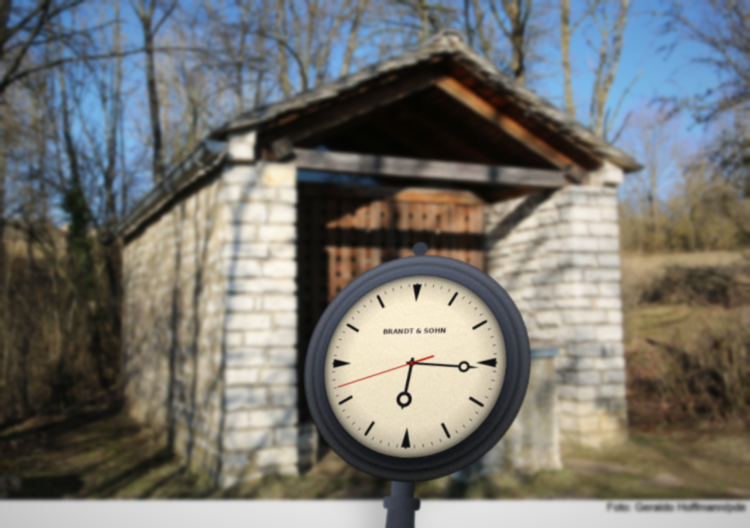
6:15:42
